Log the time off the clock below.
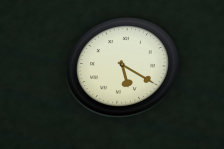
5:20
